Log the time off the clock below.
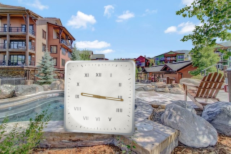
9:16
